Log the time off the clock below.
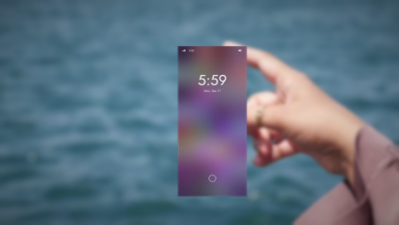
5:59
